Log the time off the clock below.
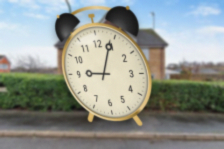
9:04
